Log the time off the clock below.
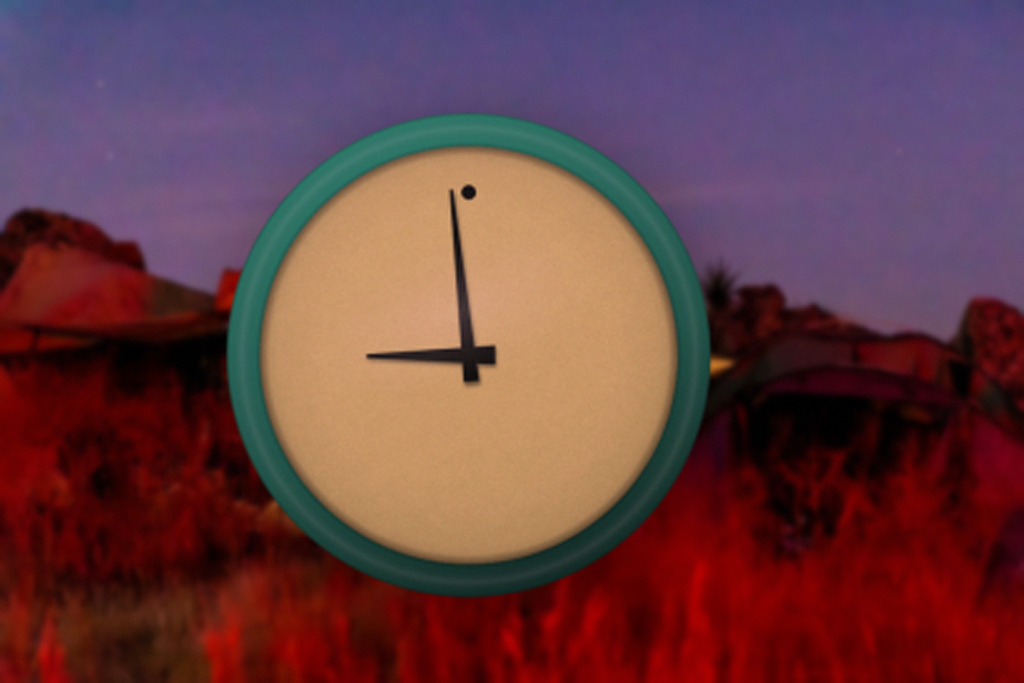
8:59
